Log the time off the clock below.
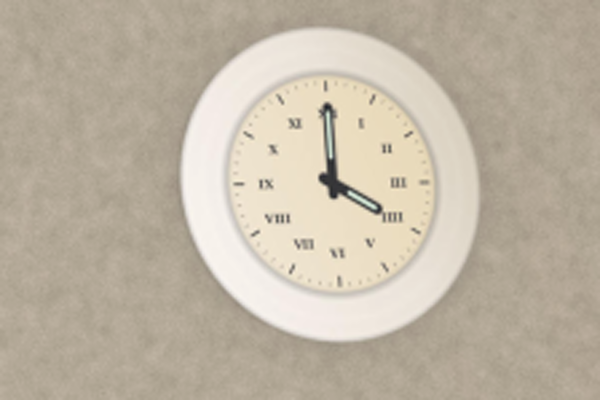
4:00
